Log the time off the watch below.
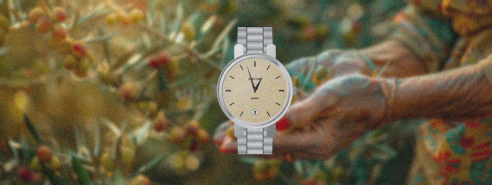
12:57
